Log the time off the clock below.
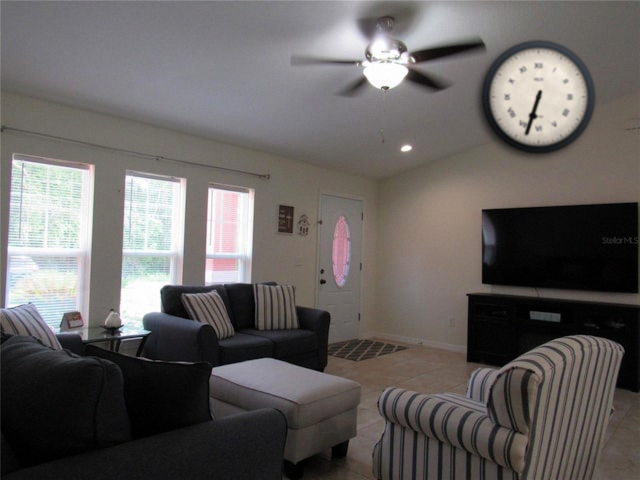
6:33
